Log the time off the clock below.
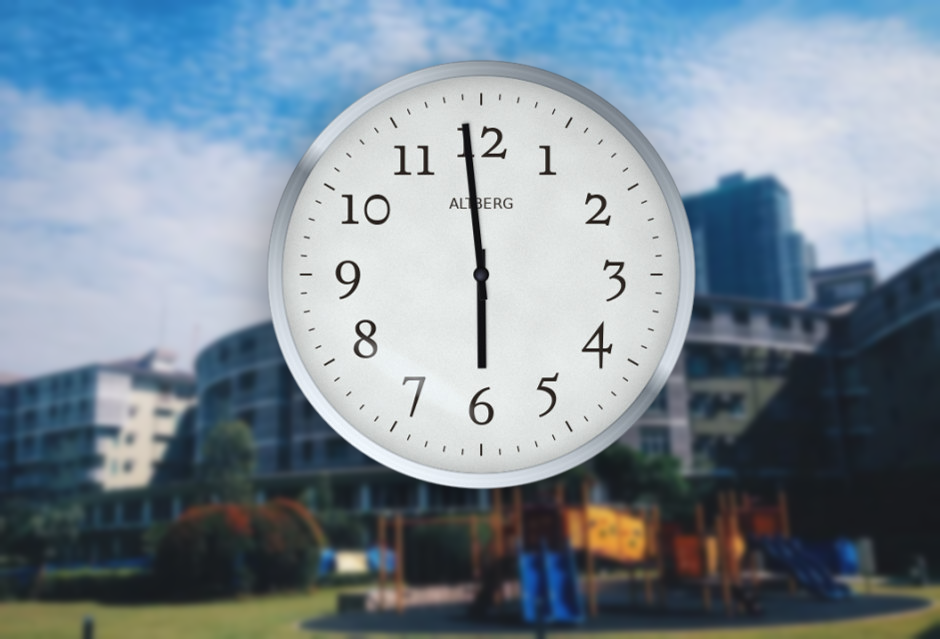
5:59
